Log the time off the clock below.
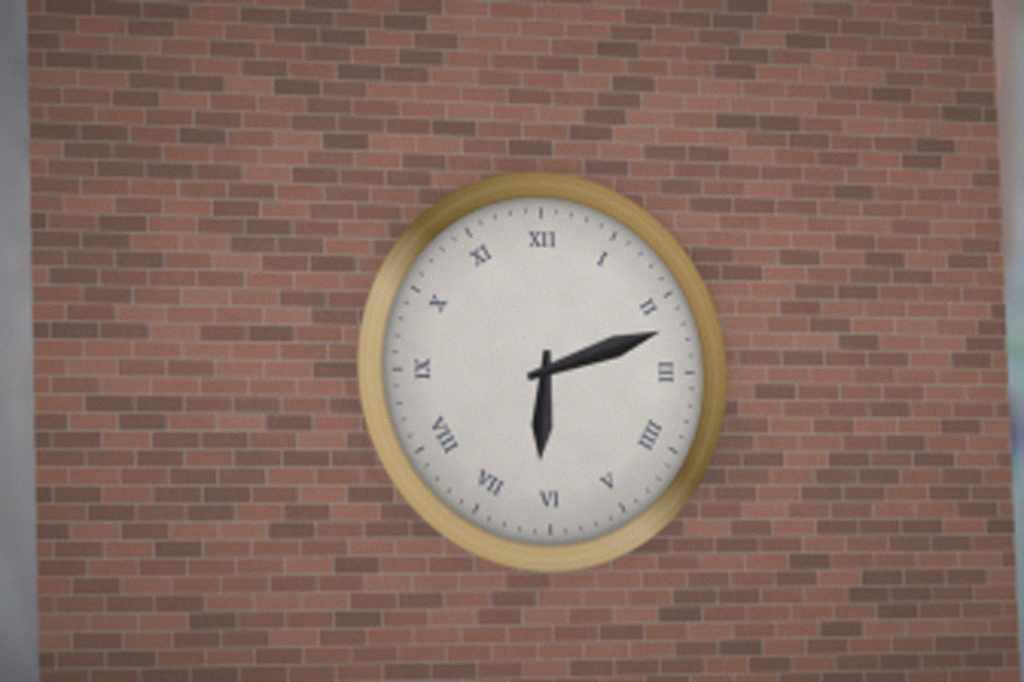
6:12
